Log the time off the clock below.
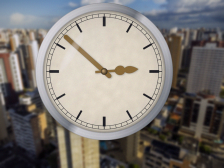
2:52
